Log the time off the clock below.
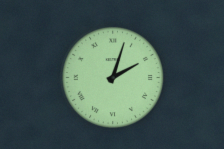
2:03
